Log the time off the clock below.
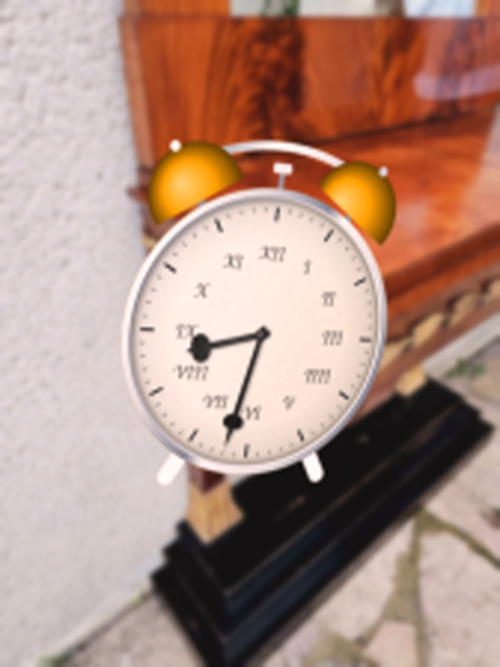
8:32
